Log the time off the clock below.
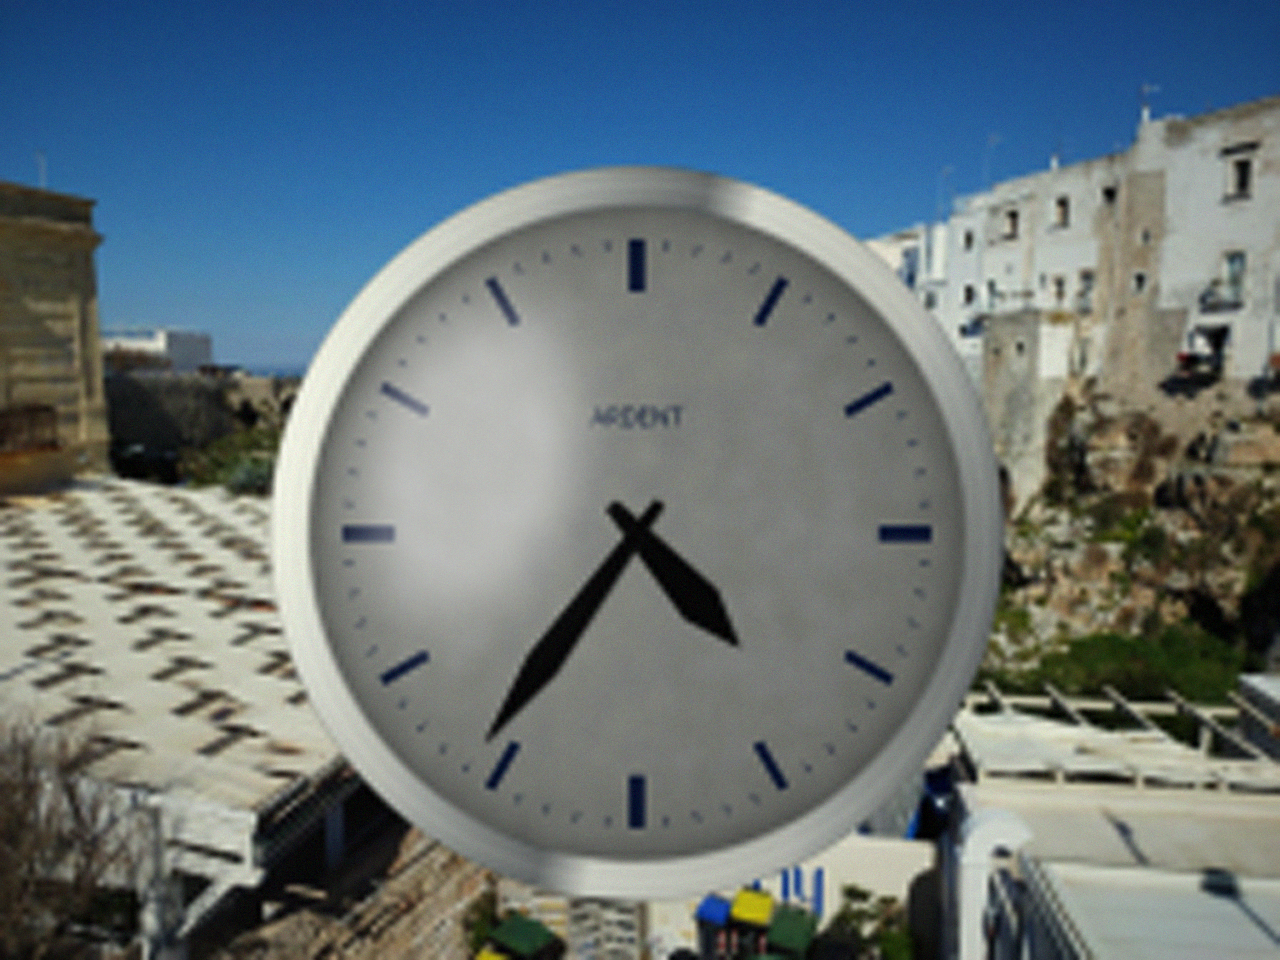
4:36
